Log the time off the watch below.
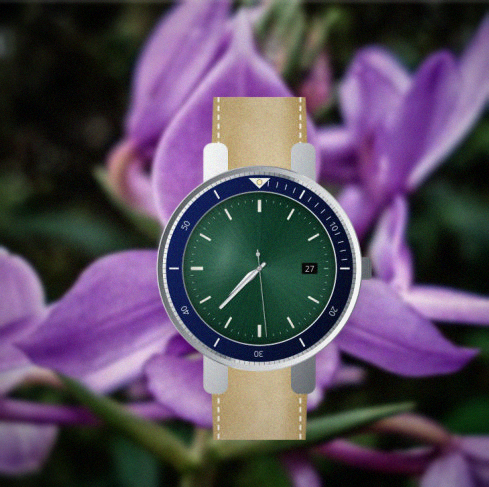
7:37:29
